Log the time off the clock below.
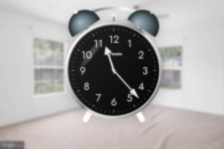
11:23
